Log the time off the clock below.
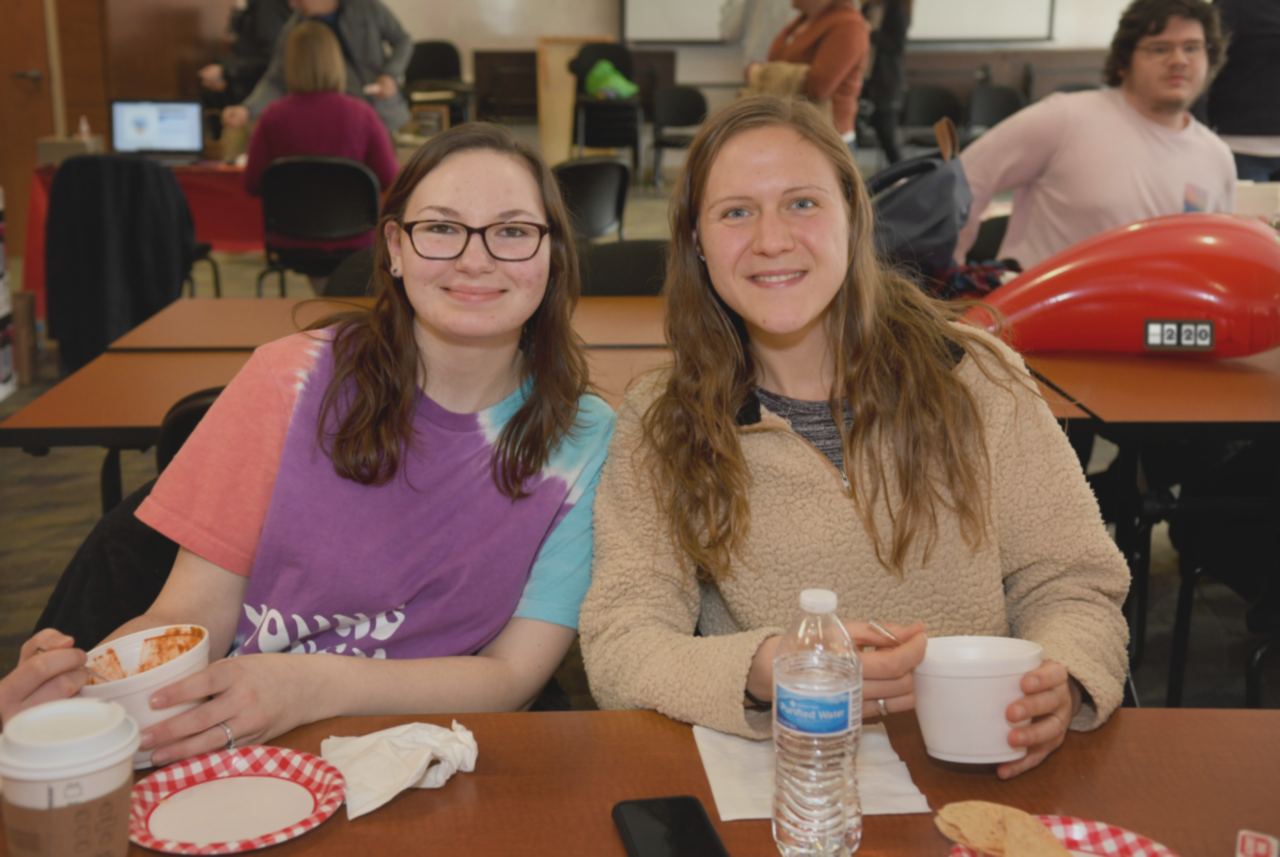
2:20
